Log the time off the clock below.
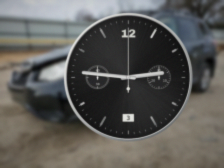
2:46
